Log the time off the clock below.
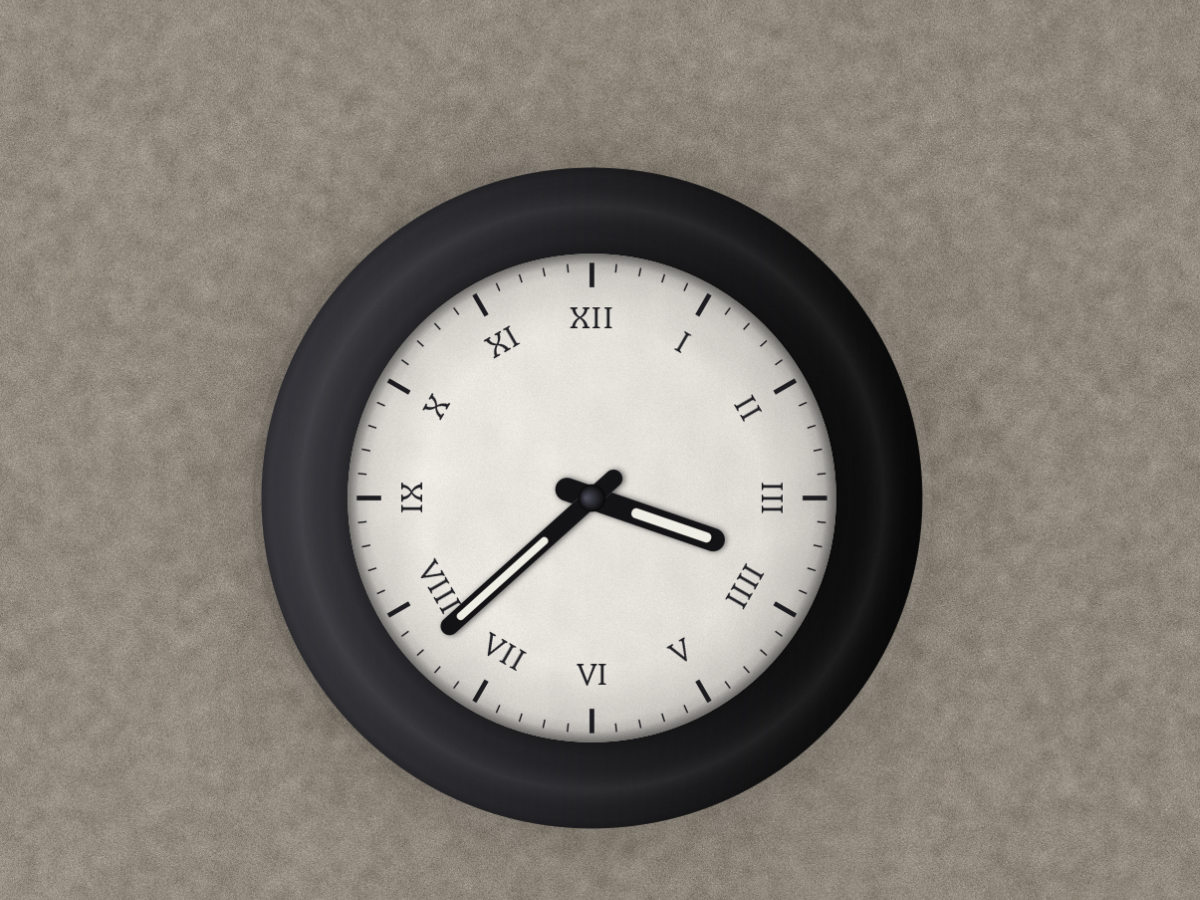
3:38
